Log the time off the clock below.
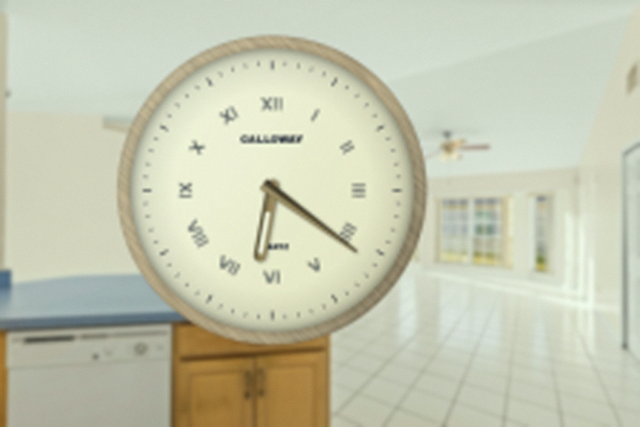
6:21
